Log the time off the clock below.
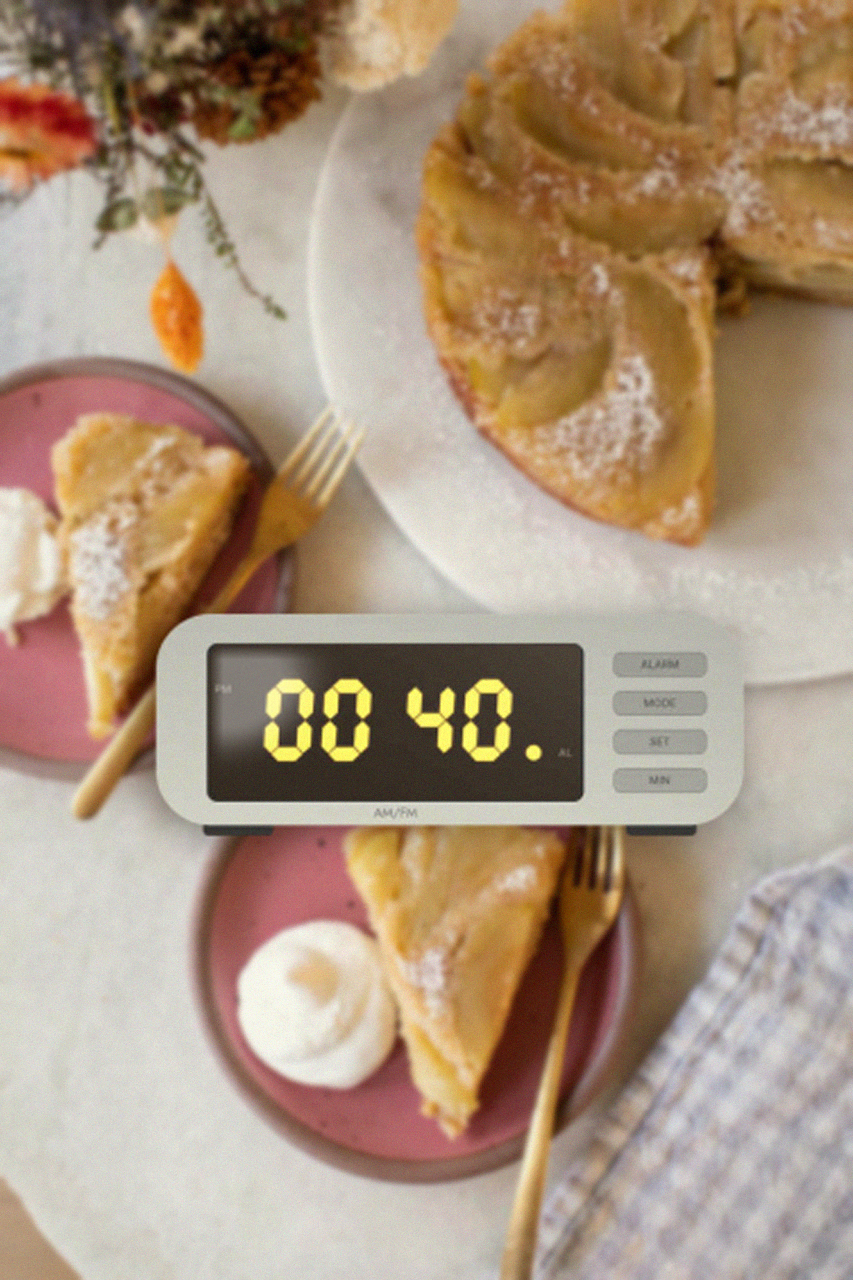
0:40
